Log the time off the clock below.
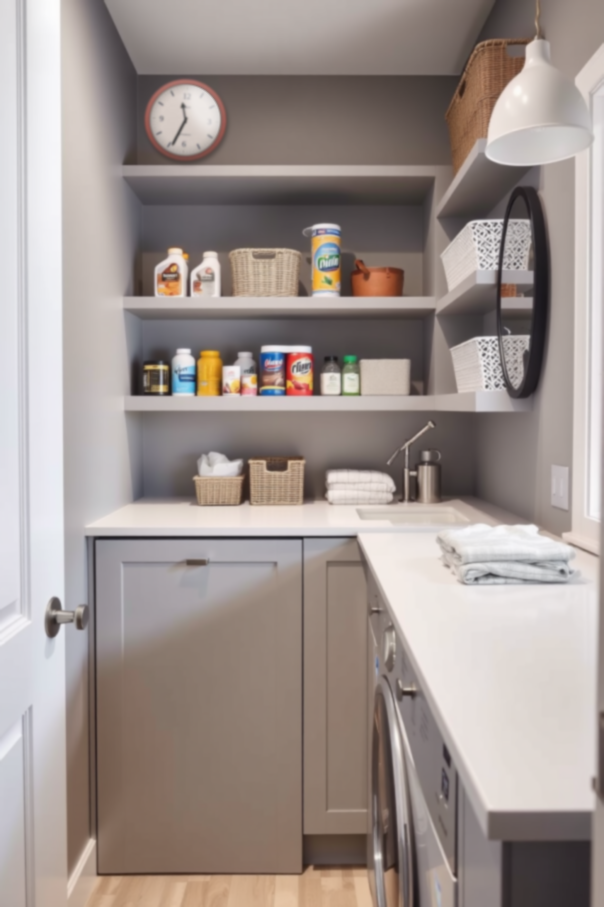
11:34
